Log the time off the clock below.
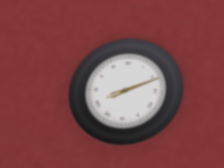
8:11
